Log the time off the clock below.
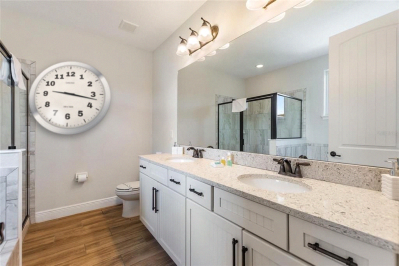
9:17
